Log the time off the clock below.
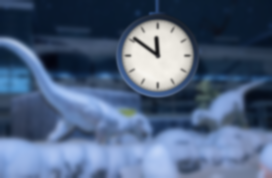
11:51
